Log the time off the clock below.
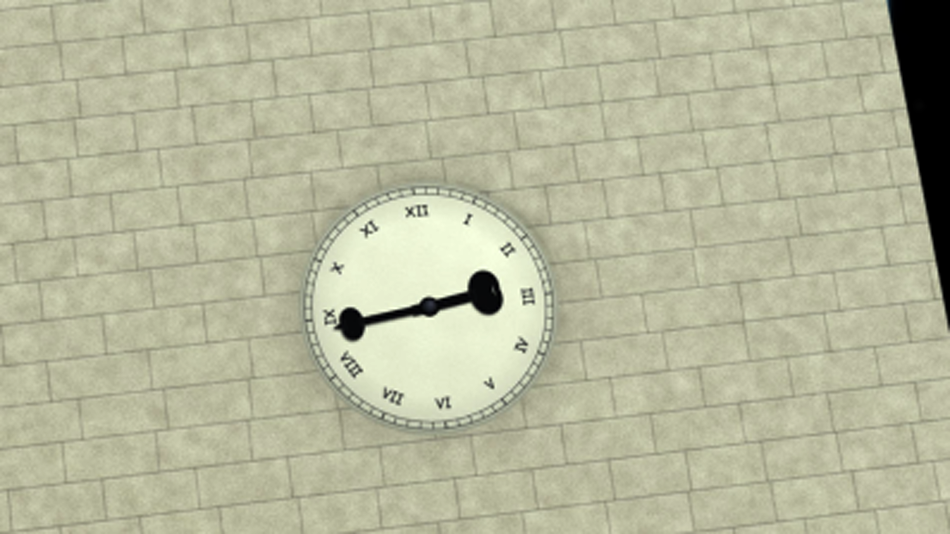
2:44
